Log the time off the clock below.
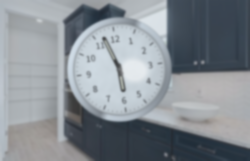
5:57
